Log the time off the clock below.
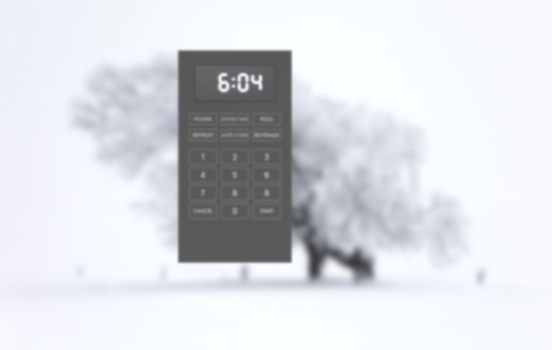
6:04
